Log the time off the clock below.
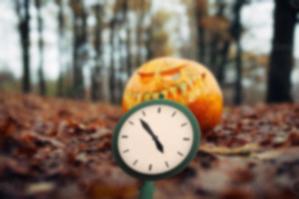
4:53
